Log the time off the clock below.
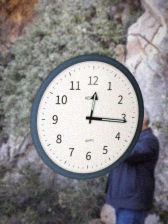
12:16
